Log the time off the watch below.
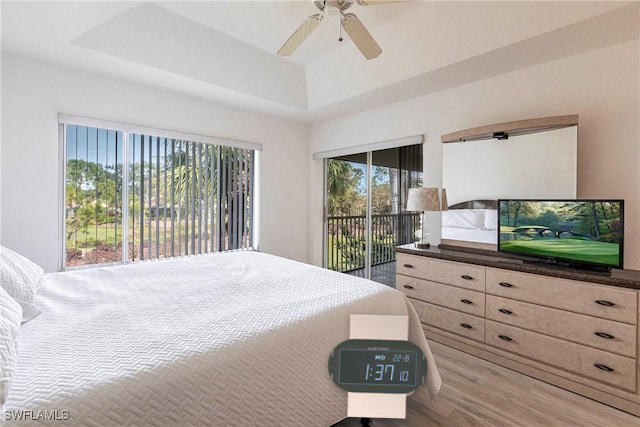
1:37:10
